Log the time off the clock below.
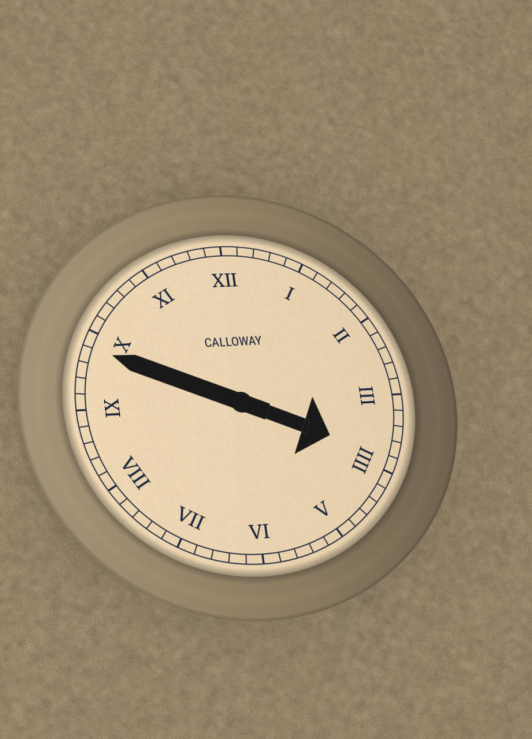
3:49
